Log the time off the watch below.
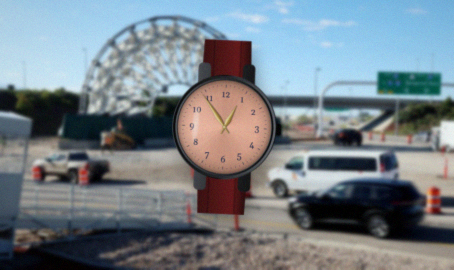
12:54
